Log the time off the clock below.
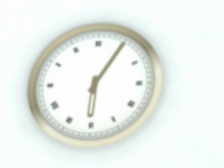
6:05
